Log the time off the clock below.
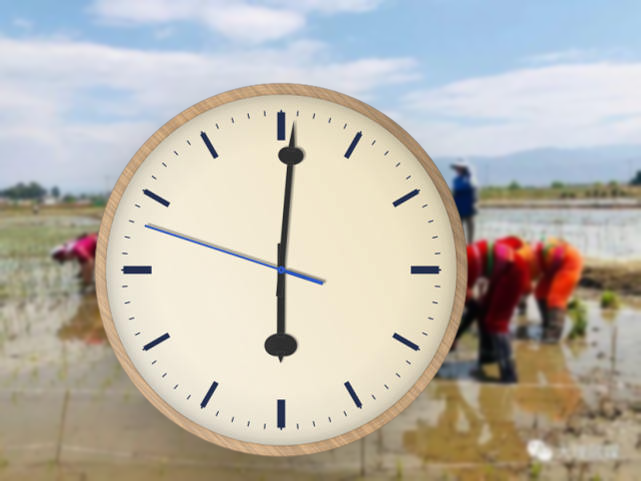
6:00:48
